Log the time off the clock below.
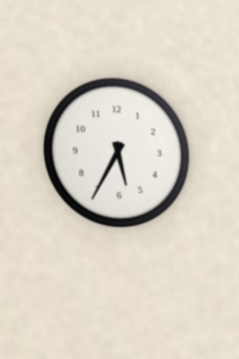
5:35
